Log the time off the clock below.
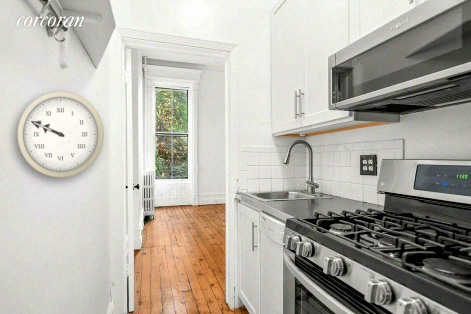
9:49
